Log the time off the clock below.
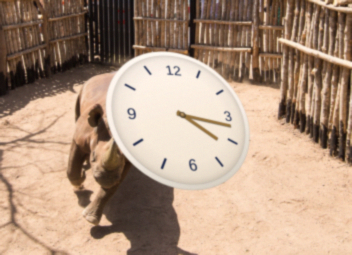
4:17
